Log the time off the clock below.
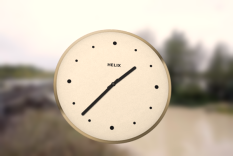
1:37
